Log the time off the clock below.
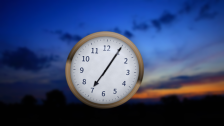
7:05
